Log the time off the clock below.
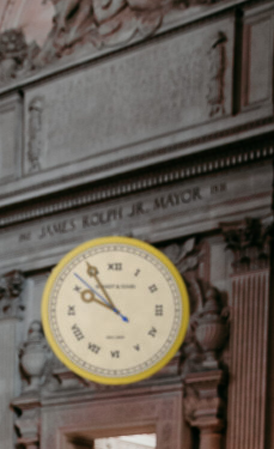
9:54:52
